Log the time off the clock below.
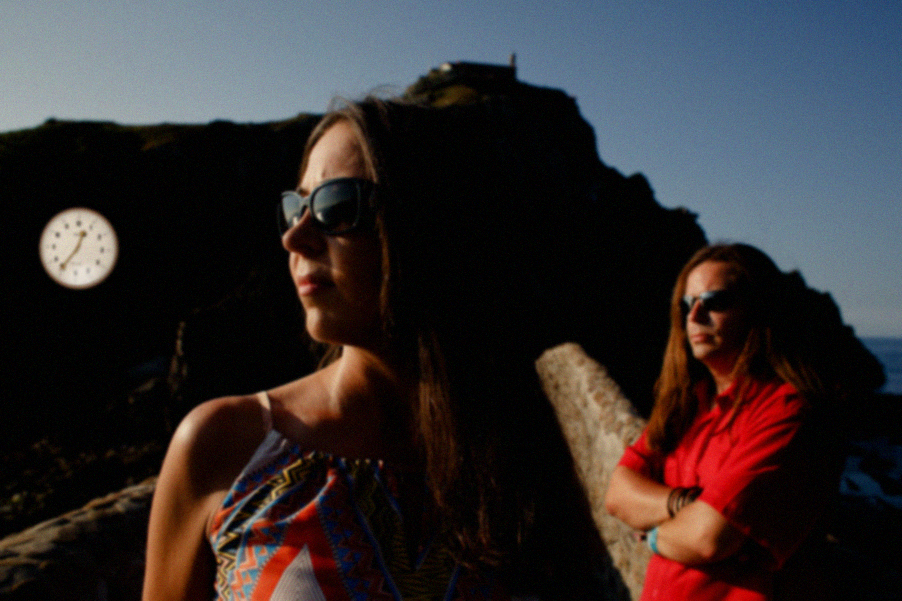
12:36
